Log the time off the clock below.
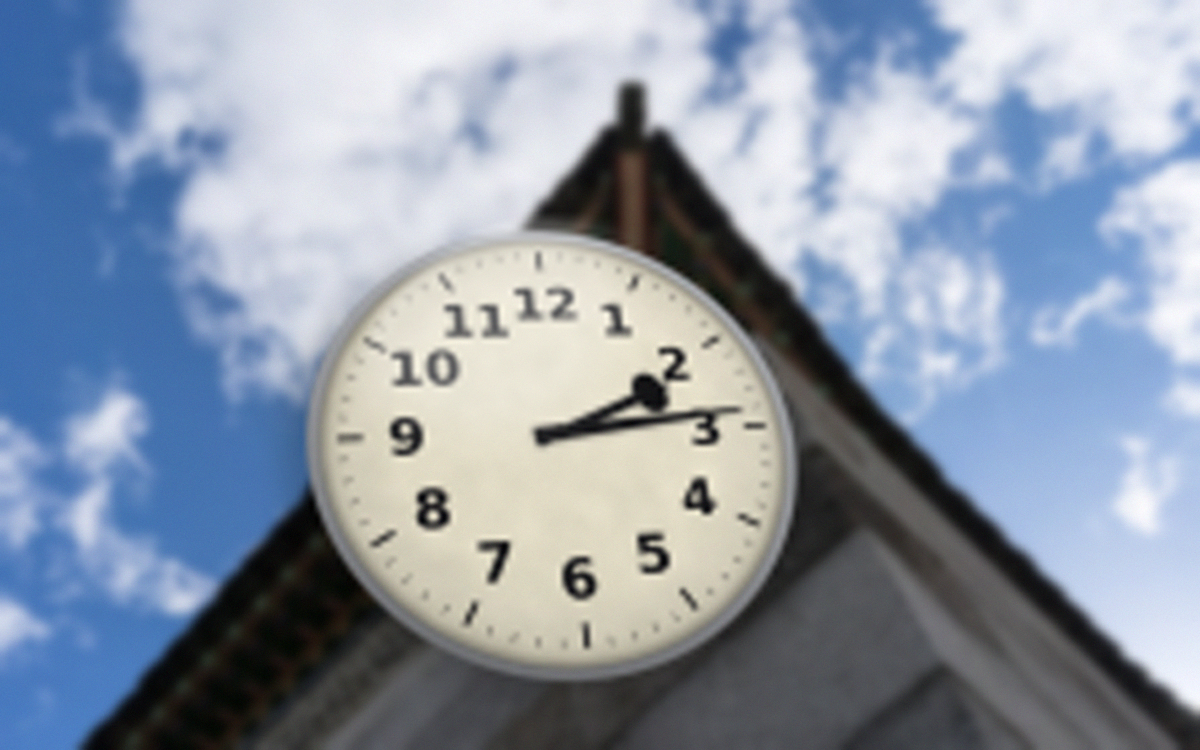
2:14
